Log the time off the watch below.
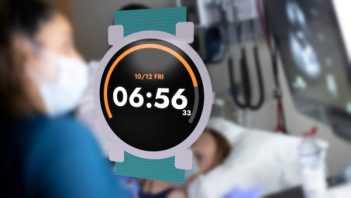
6:56
